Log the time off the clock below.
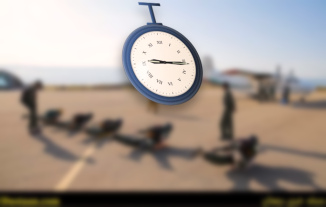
9:16
